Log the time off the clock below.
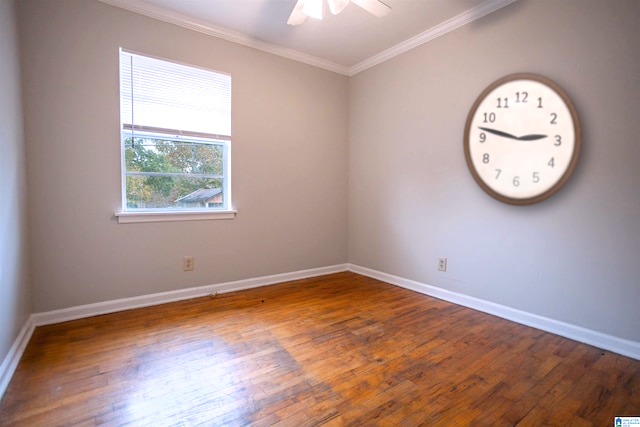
2:47
